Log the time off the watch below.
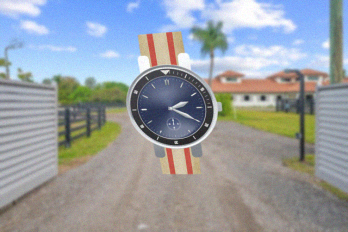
2:20
